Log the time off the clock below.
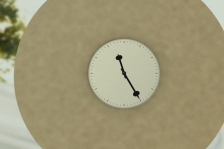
11:25
